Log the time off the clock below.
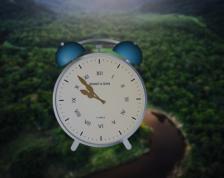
9:53
